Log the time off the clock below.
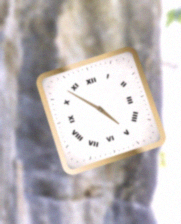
4:53
